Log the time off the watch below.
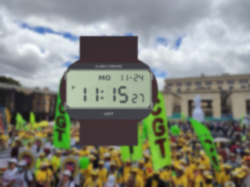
11:15
